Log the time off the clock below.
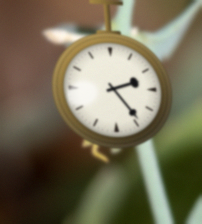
2:24
